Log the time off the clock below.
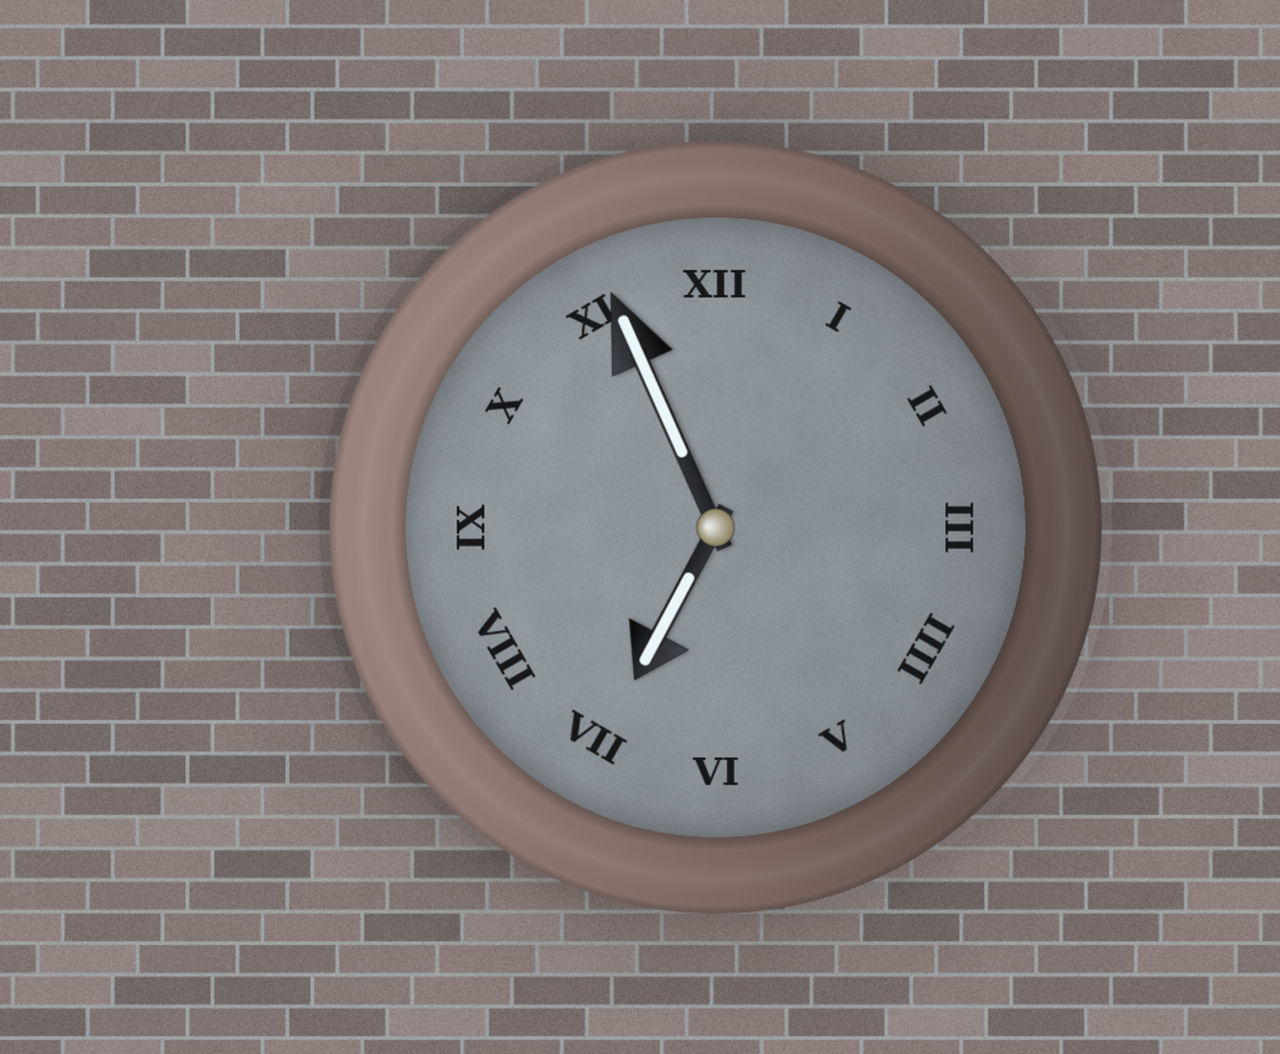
6:56
